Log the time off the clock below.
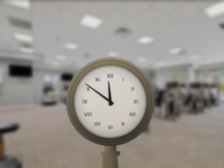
11:51
